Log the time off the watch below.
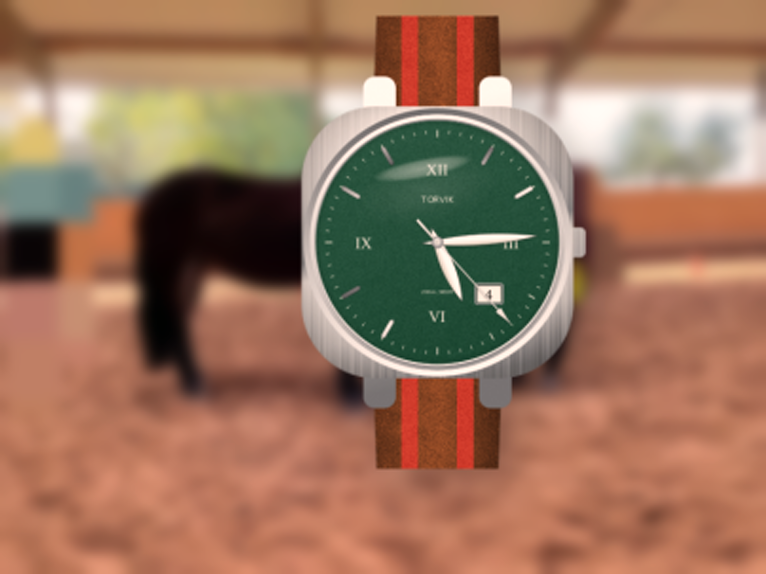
5:14:23
